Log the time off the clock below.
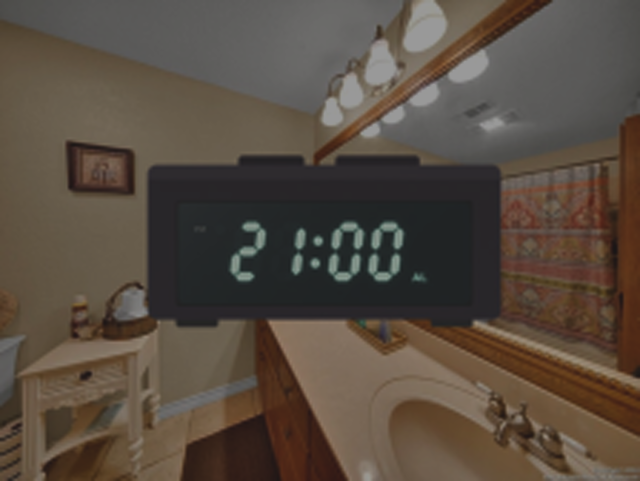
21:00
